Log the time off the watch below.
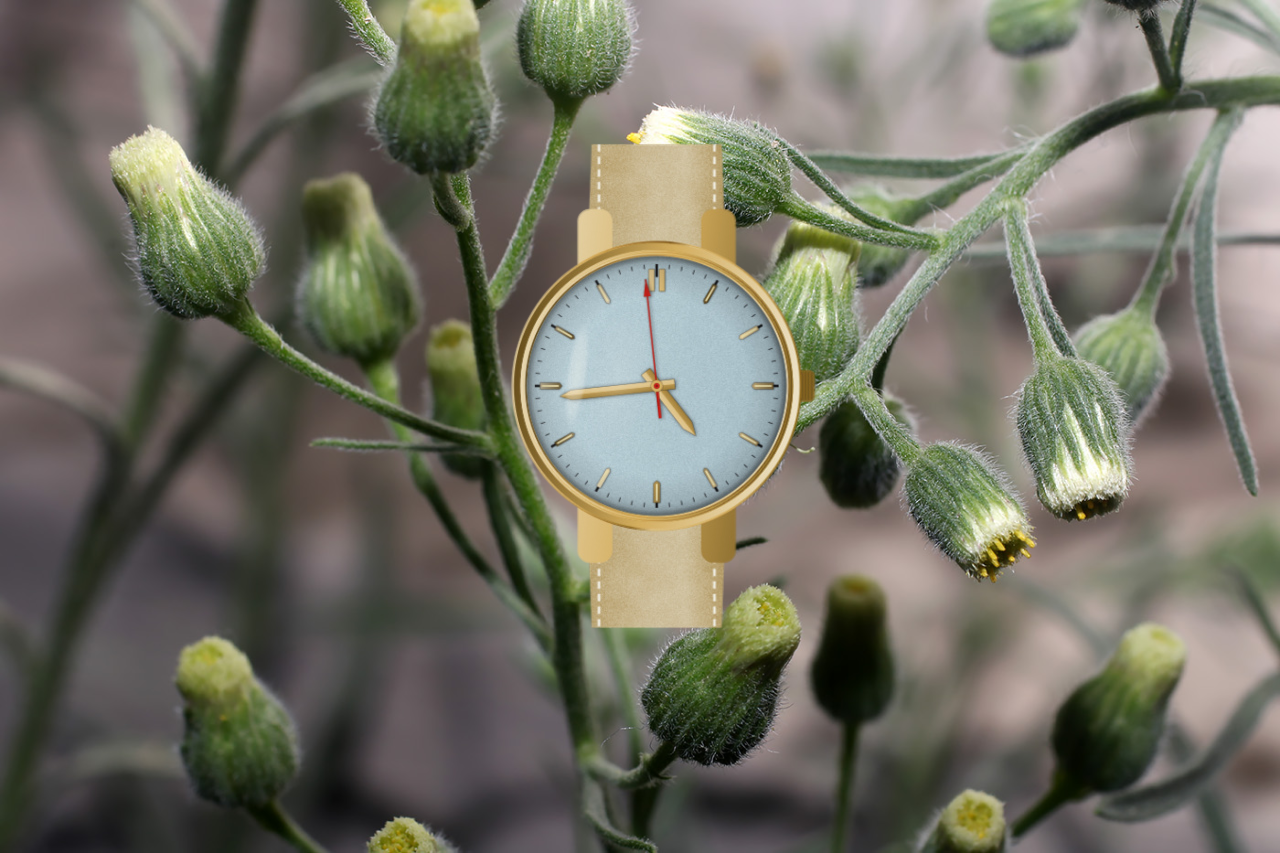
4:43:59
